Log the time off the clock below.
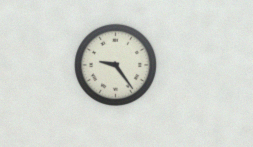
9:24
